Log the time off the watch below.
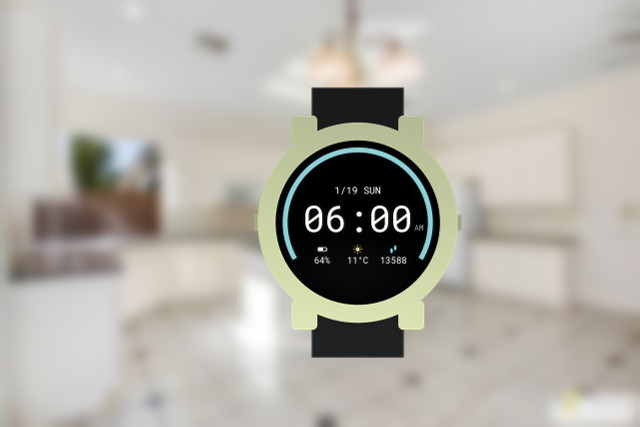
6:00
